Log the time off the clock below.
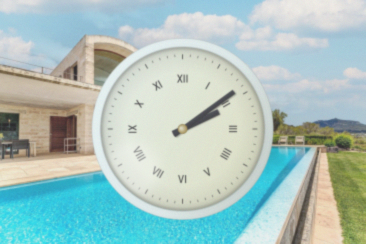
2:09
